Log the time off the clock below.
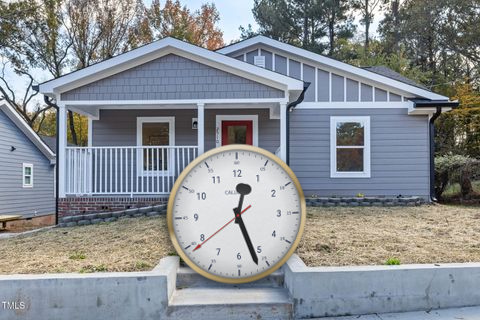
12:26:39
